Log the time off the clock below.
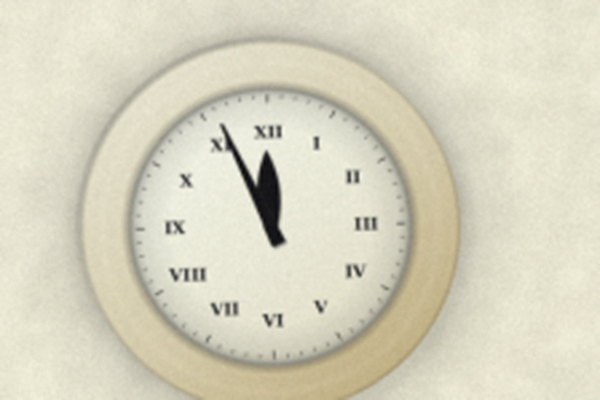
11:56
